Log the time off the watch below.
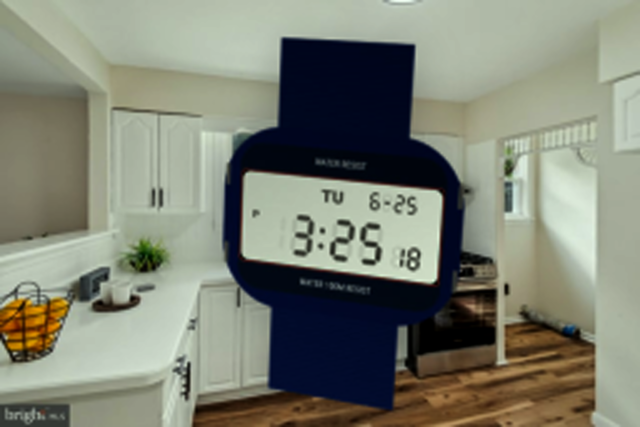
3:25:18
